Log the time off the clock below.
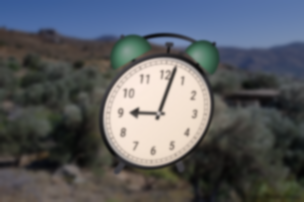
9:02
